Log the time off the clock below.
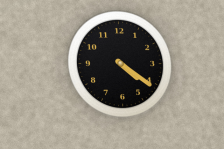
4:21
